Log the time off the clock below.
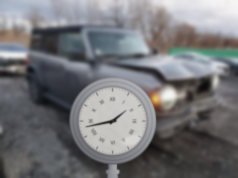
1:43
